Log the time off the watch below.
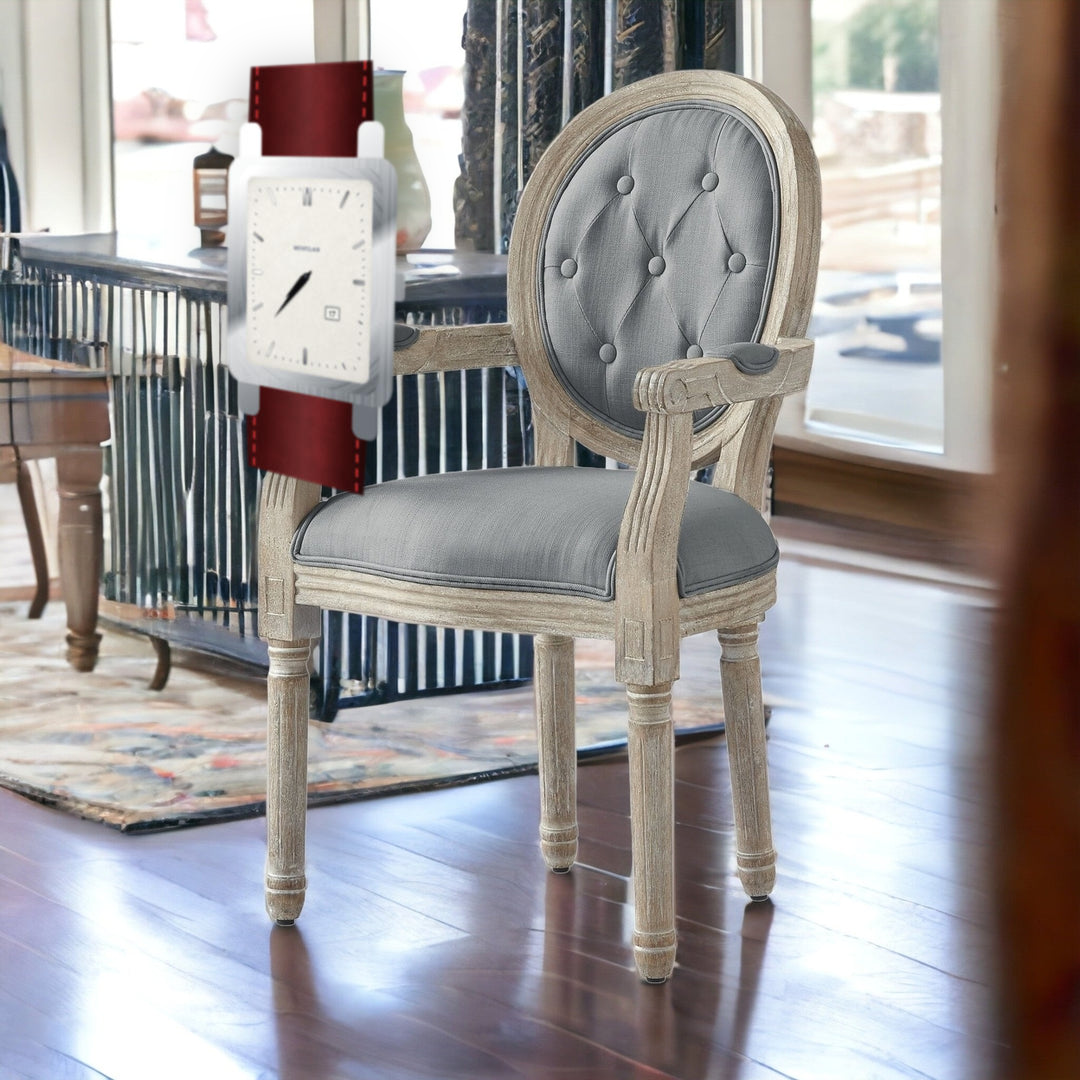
7:37
